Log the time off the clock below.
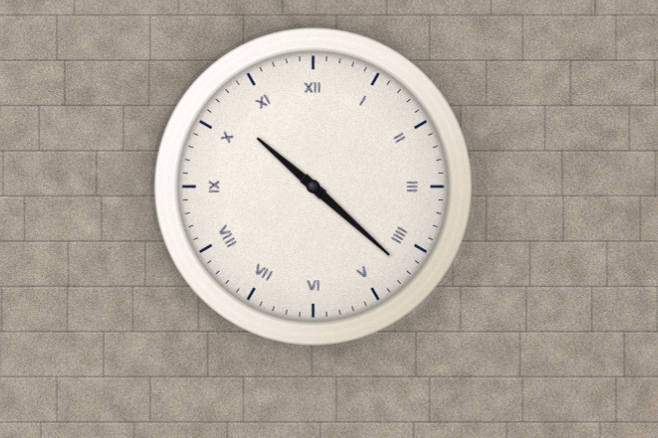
10:22
